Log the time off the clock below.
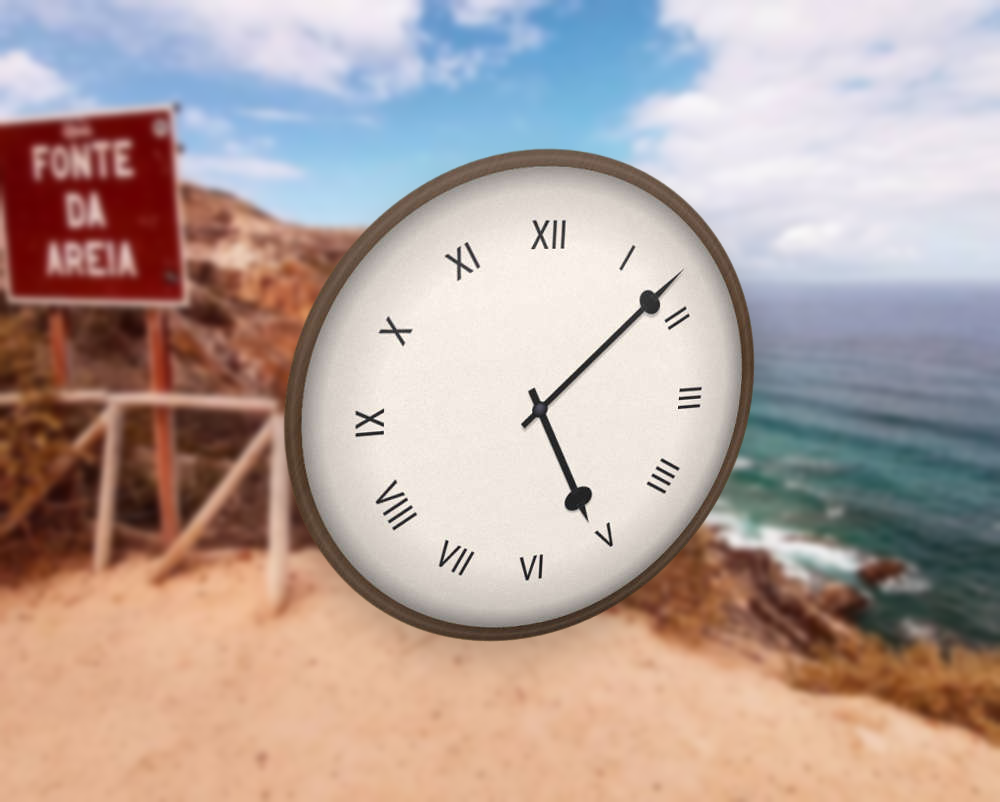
5:08
